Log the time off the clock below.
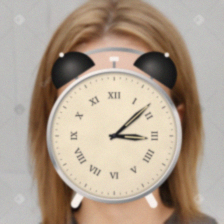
3:08
